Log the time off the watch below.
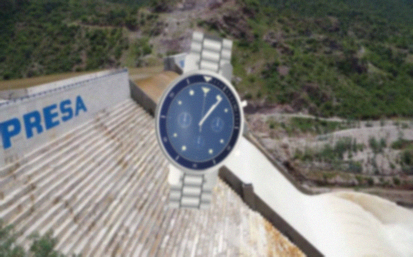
1:06
